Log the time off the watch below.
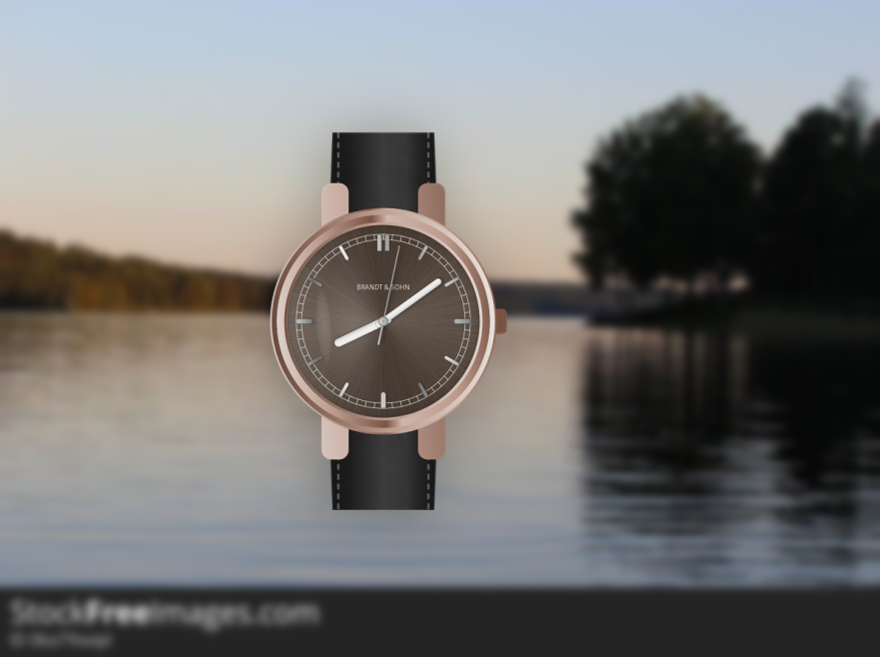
8:09:02
